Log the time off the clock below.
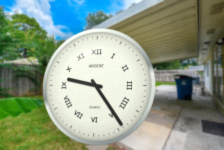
9:24
